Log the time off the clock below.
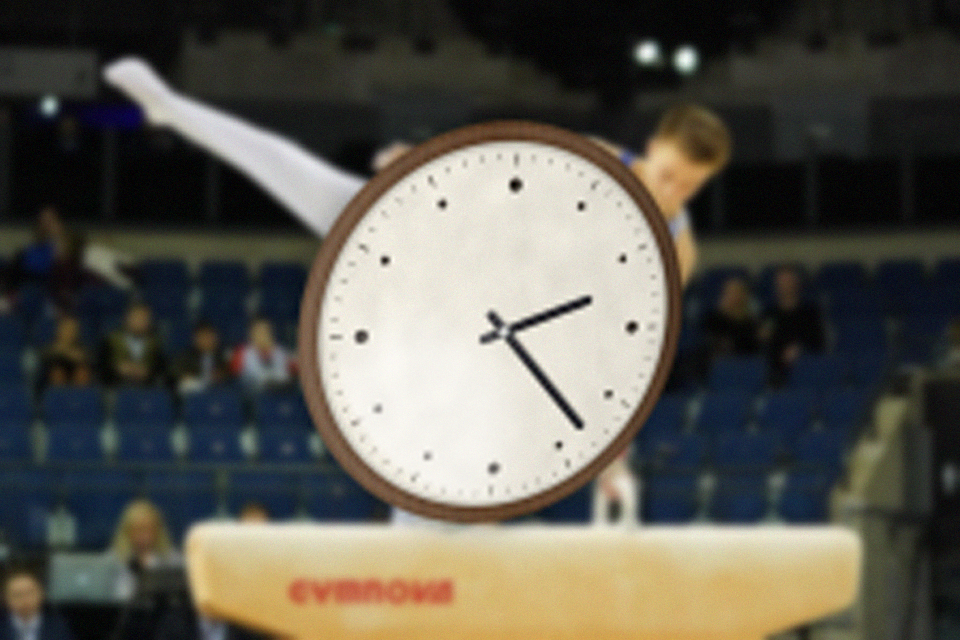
2:23
